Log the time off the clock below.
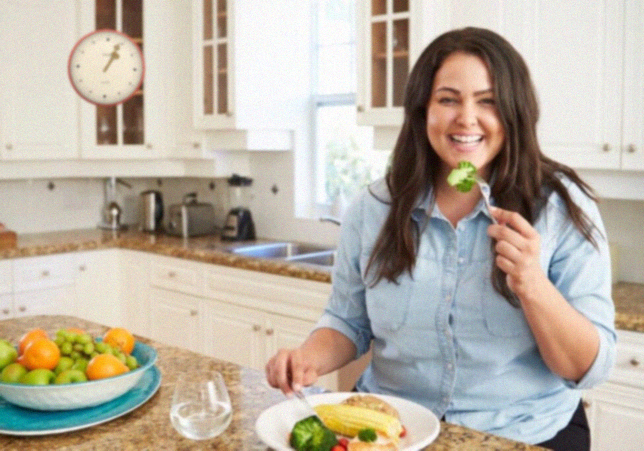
1:04
